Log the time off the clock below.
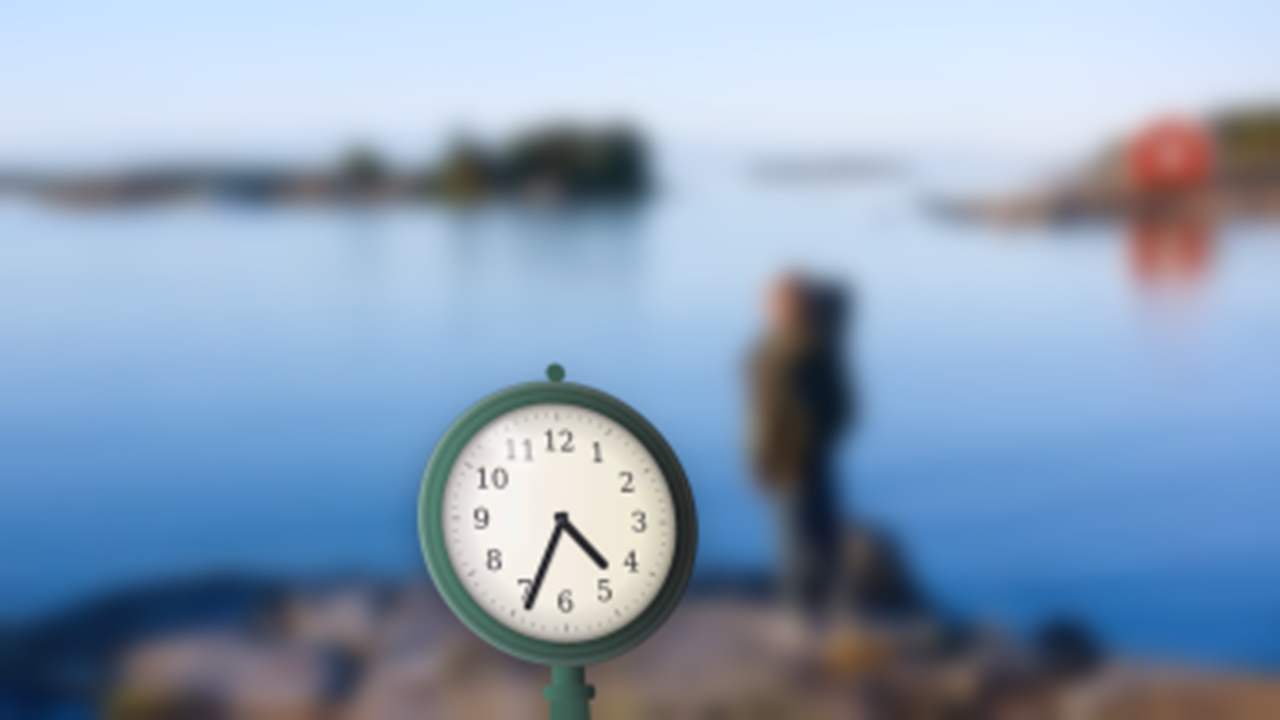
4:34
